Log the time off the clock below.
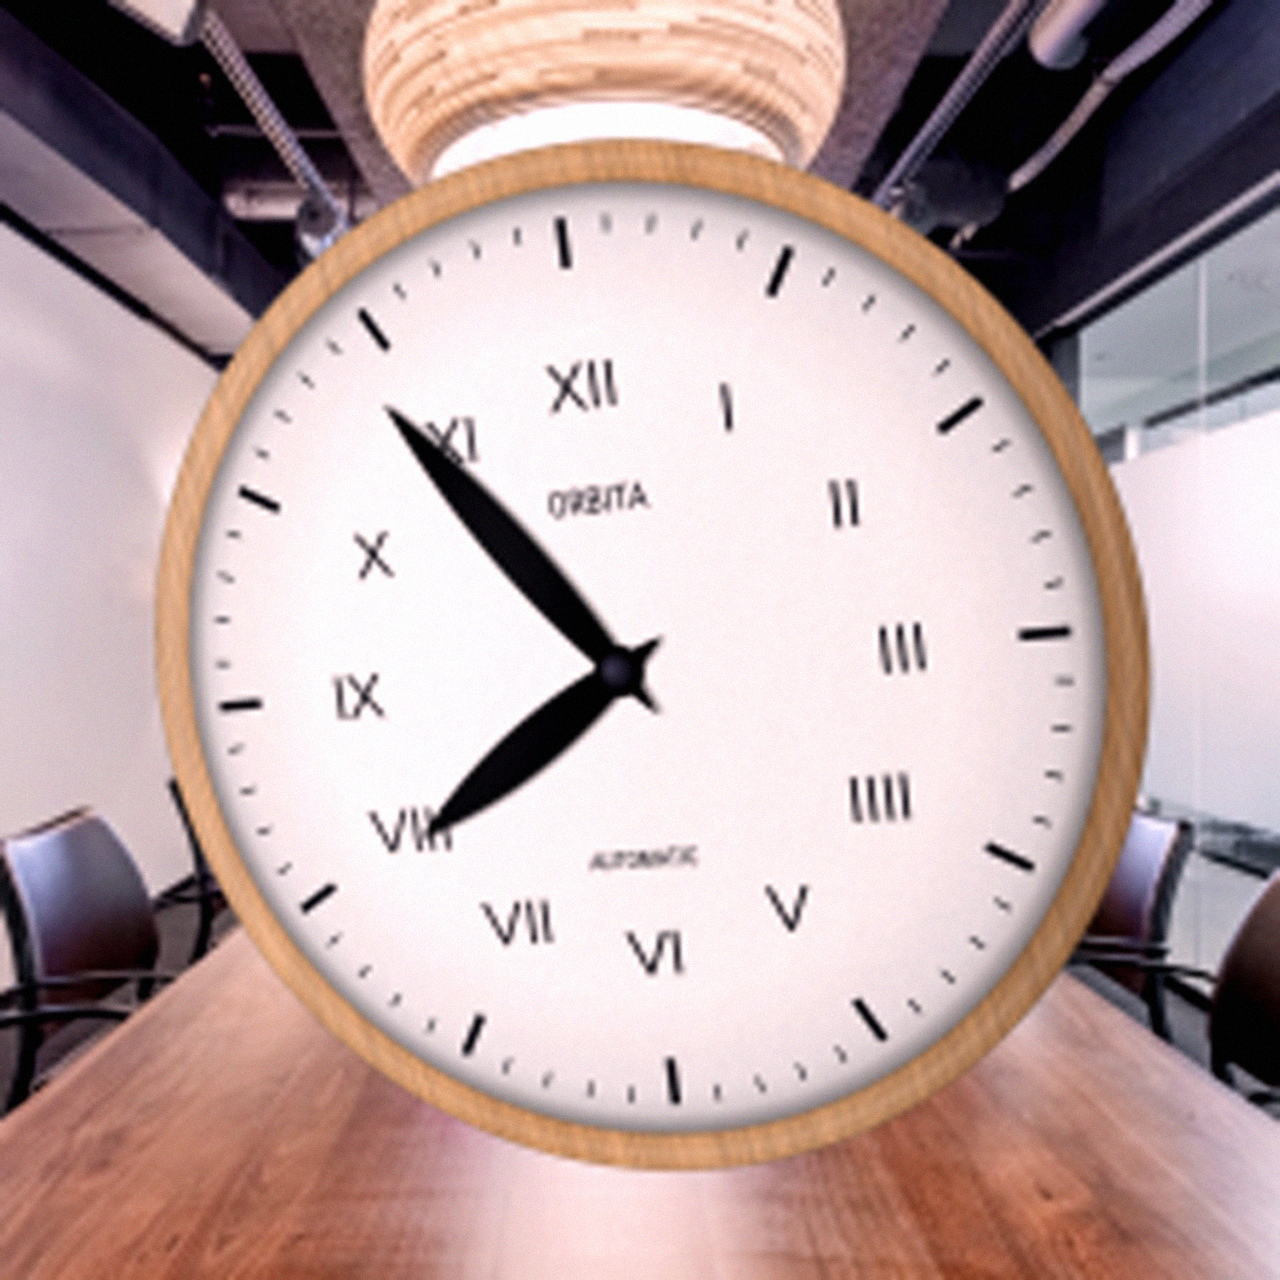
7:54
